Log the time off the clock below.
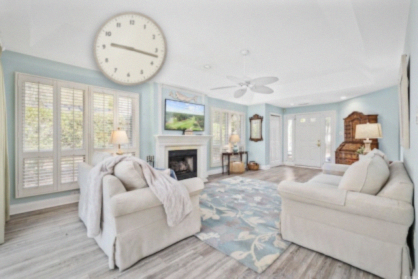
9:17
